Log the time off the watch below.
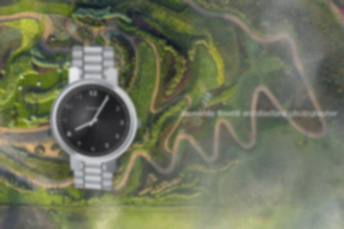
8:05
